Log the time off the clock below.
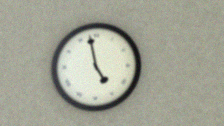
4:58
